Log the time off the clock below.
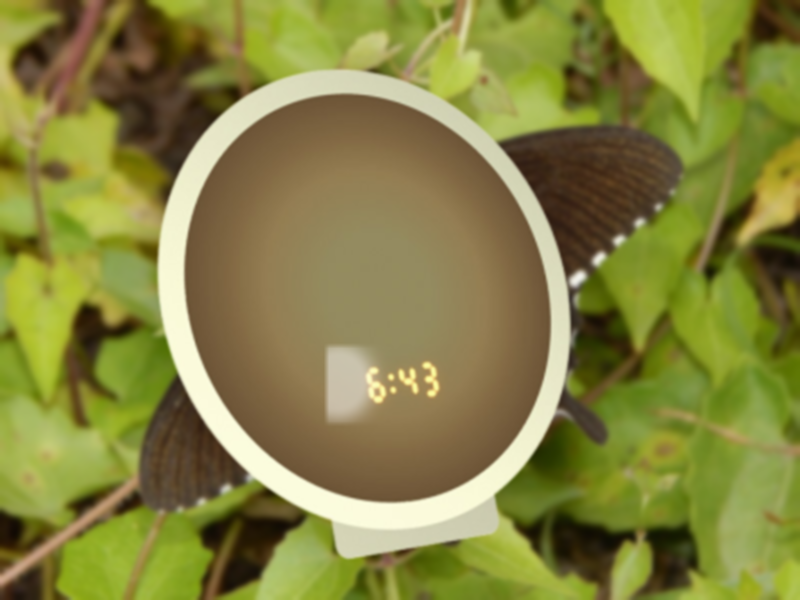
6:43
